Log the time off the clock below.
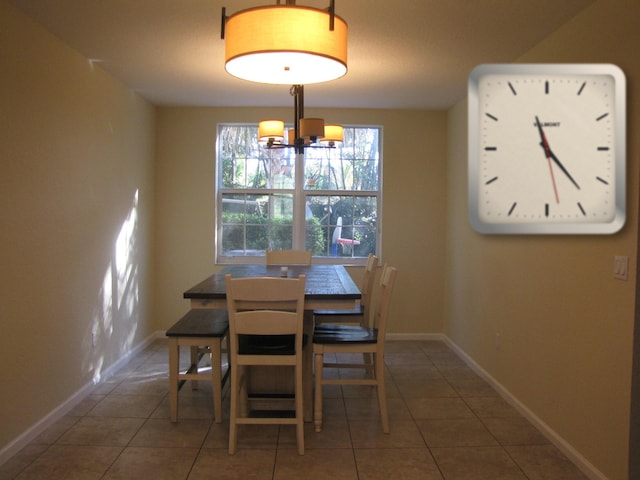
11:23:28
